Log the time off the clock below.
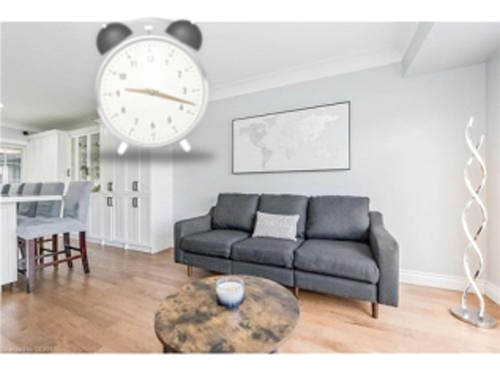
9:18
